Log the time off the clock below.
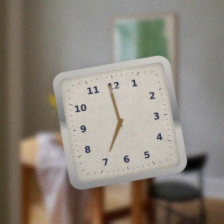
6:59
